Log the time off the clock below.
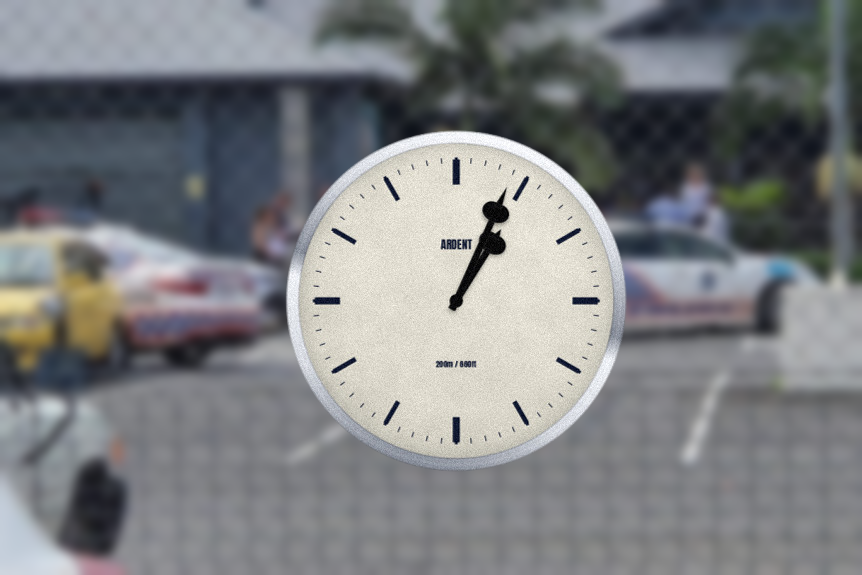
1:04
